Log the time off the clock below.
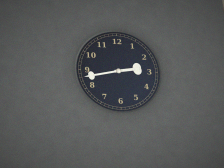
2:43
